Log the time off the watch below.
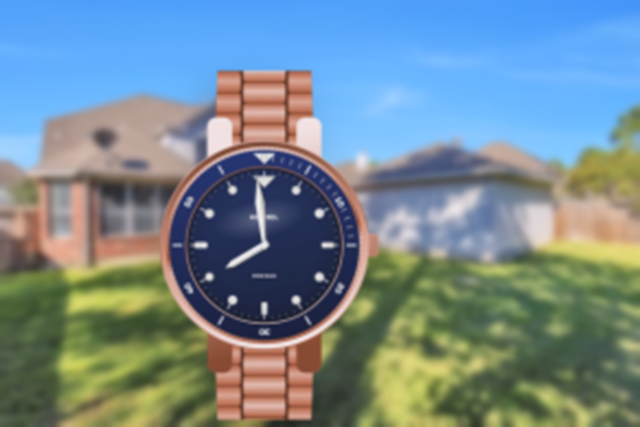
7:59
